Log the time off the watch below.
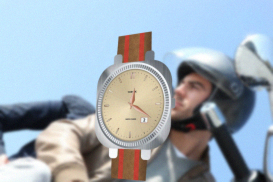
12:20
